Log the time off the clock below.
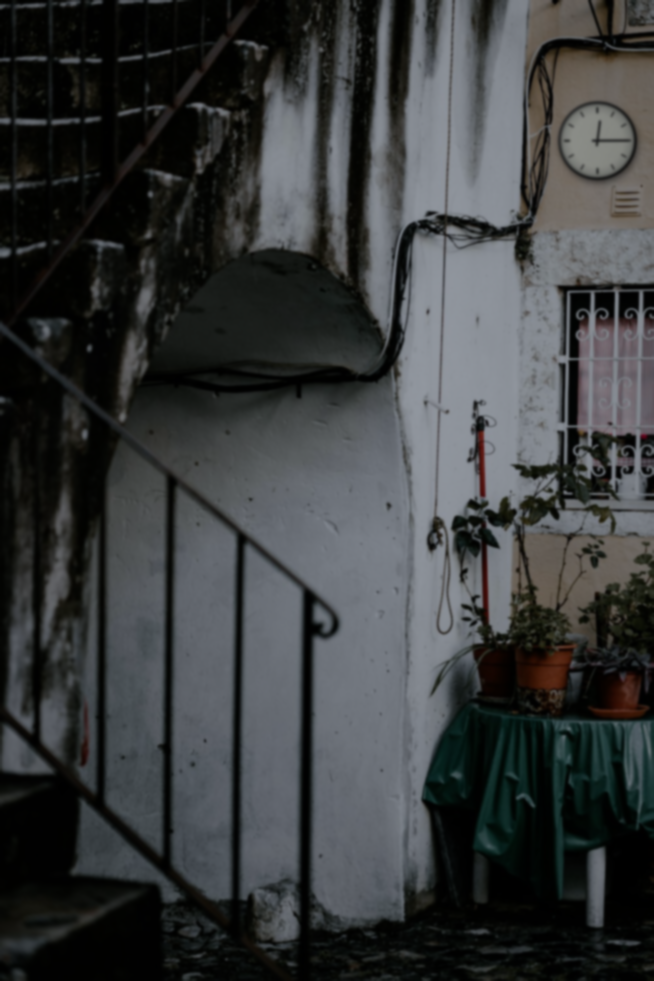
12:15
